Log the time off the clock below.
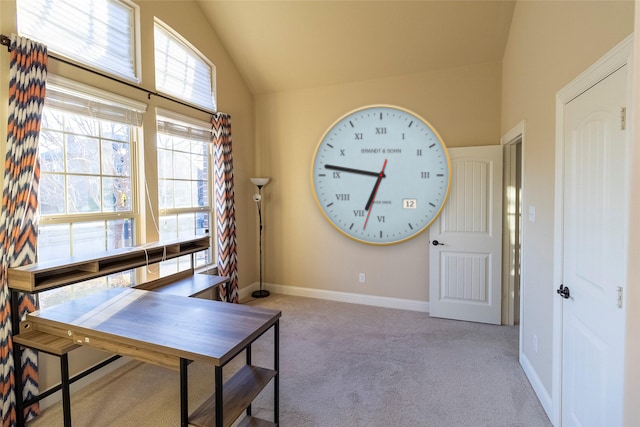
6:46:33
